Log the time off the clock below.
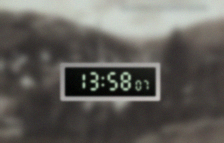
13:58:07
